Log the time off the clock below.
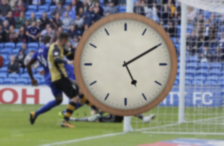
5:10
